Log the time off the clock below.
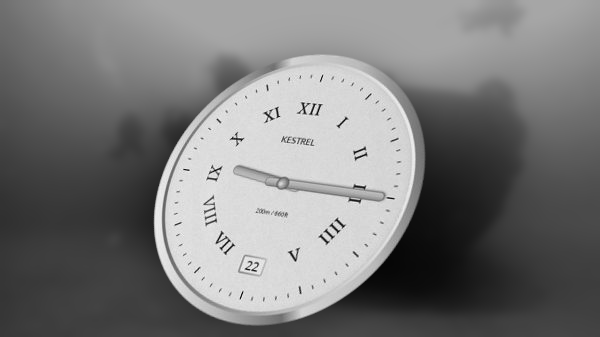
9:15
